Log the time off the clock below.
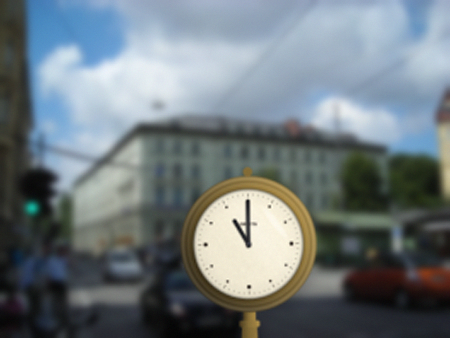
11:00
